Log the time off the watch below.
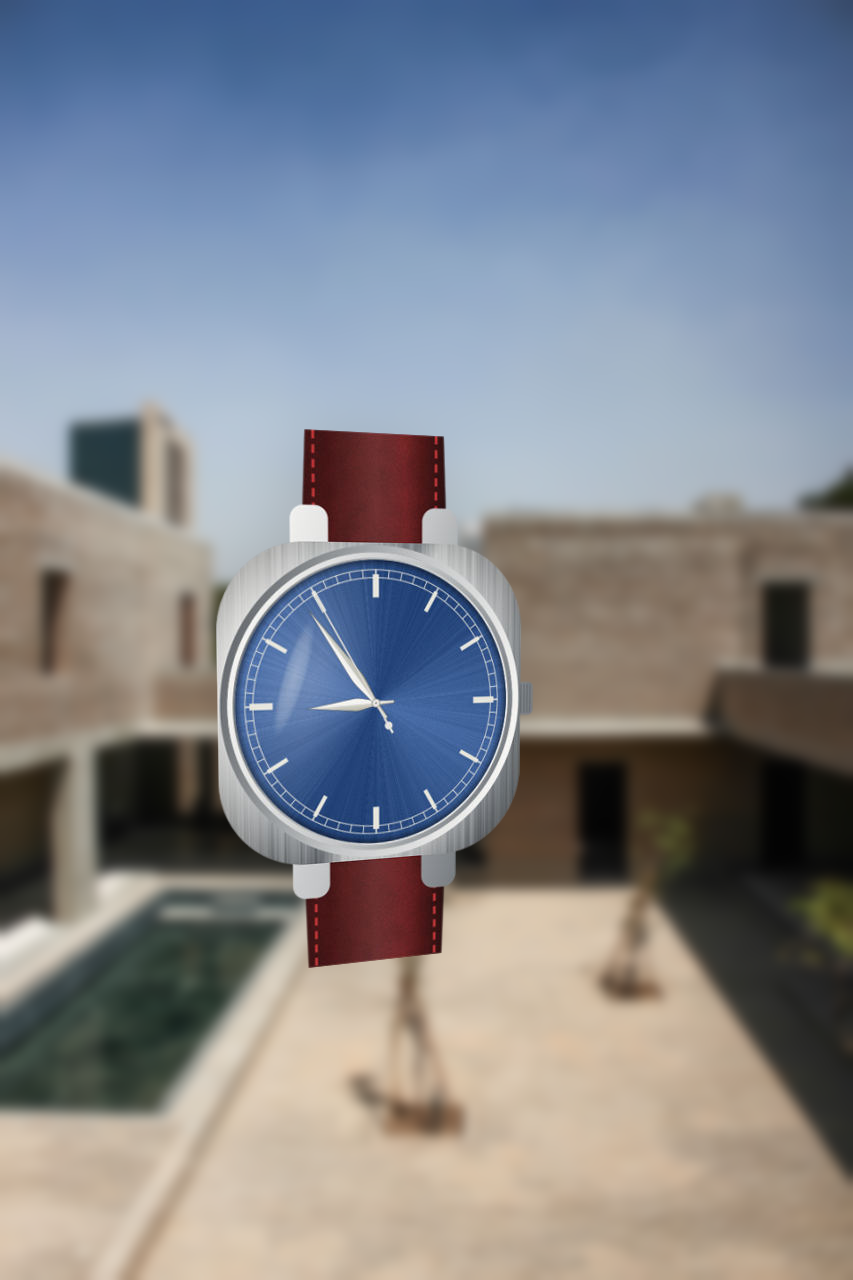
8:53:55
